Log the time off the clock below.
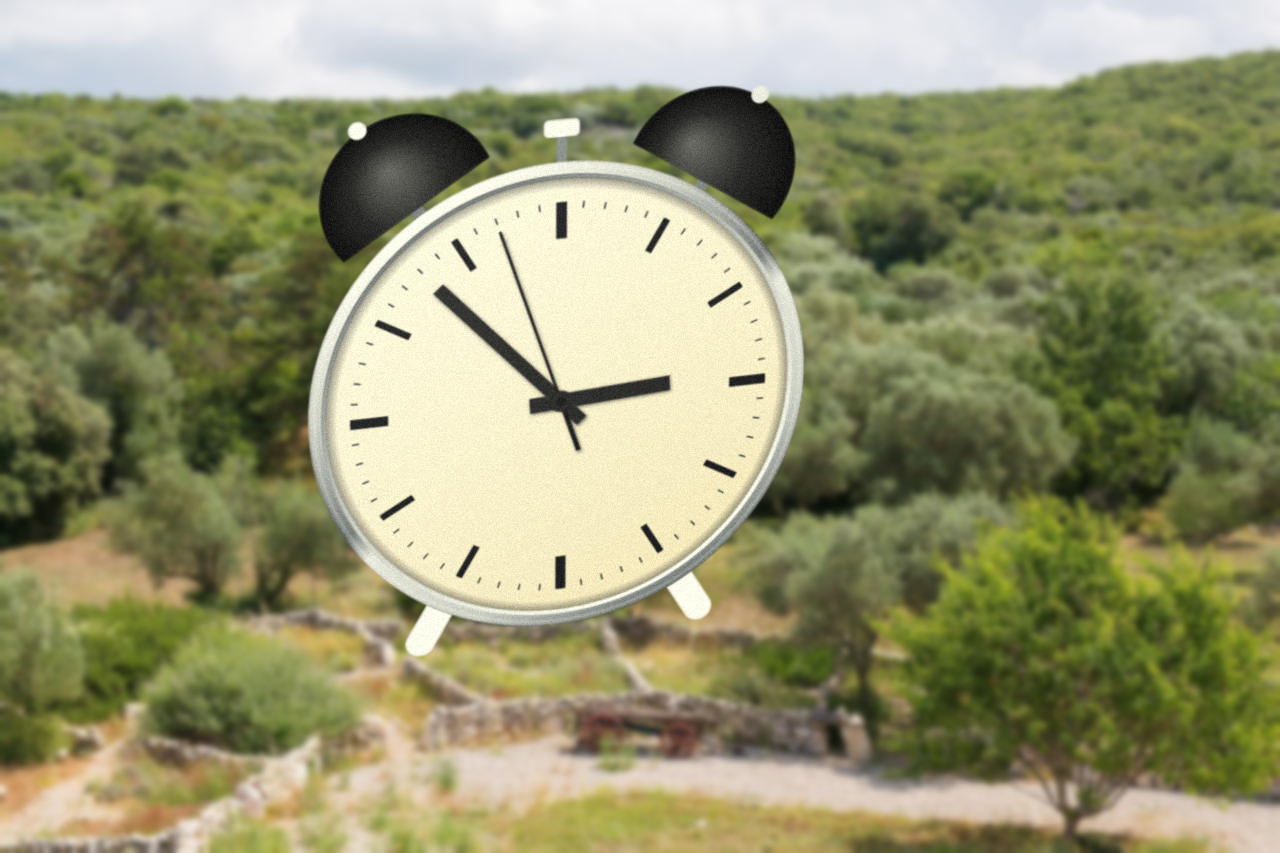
2:52:57
